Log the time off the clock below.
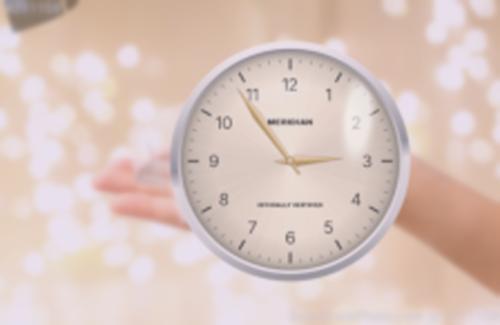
2:54
